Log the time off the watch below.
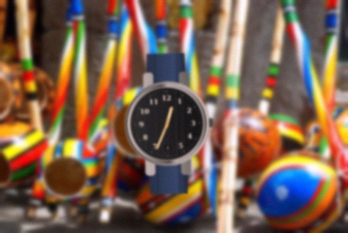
12:34
